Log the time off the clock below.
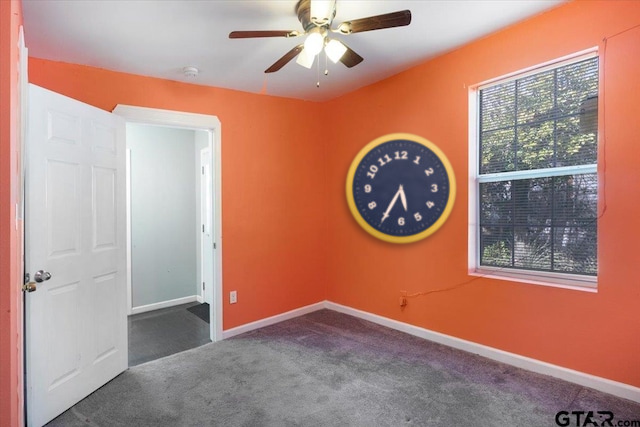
5:35
